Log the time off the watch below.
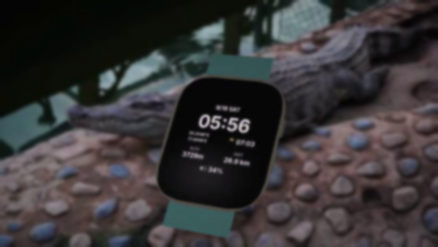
5:56
